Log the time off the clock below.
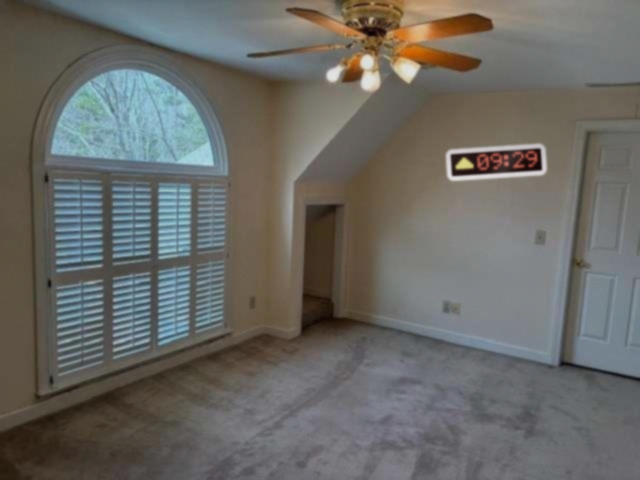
9:29
